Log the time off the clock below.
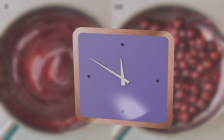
11:50
